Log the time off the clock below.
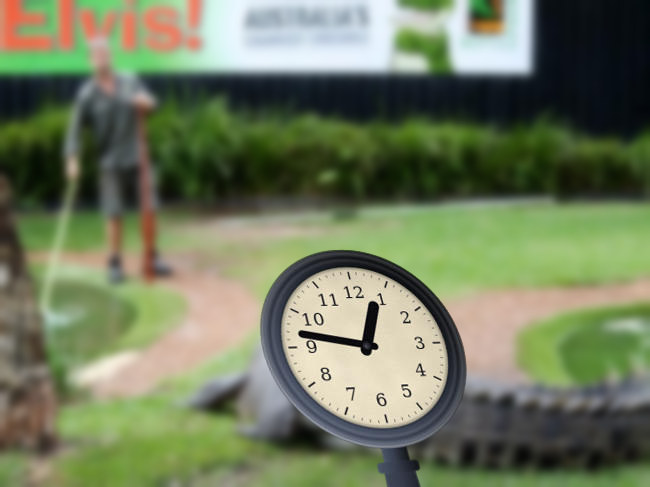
12:47
